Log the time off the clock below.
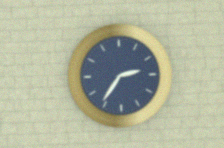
2:36
